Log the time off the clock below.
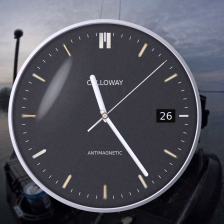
11:24:08
